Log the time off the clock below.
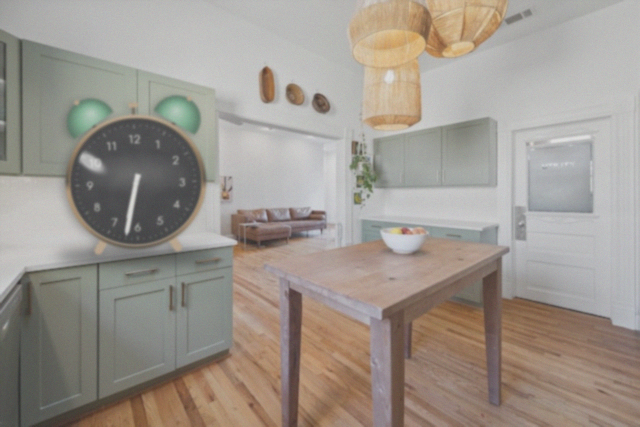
6:32
